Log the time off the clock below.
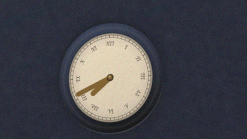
7:41
